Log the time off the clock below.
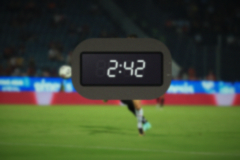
2:42
